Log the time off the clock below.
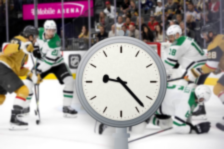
9:23
